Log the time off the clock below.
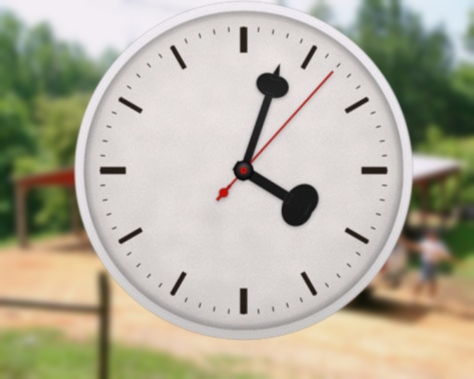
4:03:07
